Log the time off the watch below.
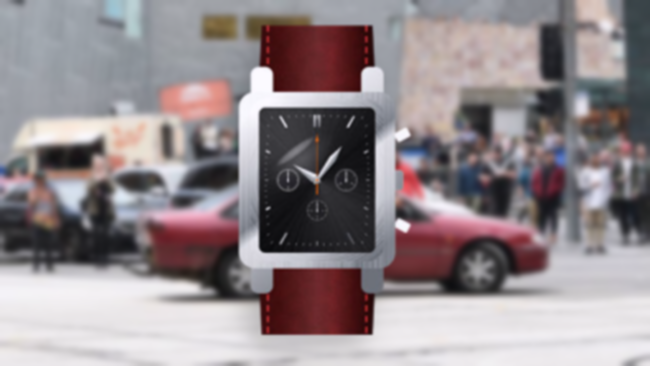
10:06
